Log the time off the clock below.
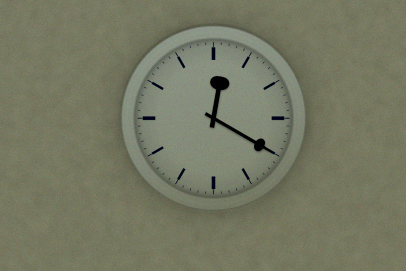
12:20
